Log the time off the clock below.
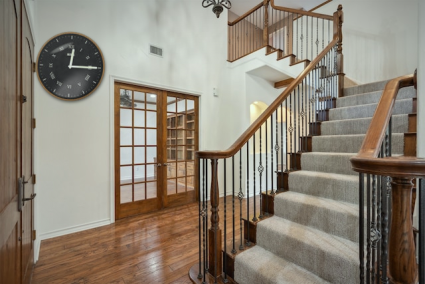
12:15
